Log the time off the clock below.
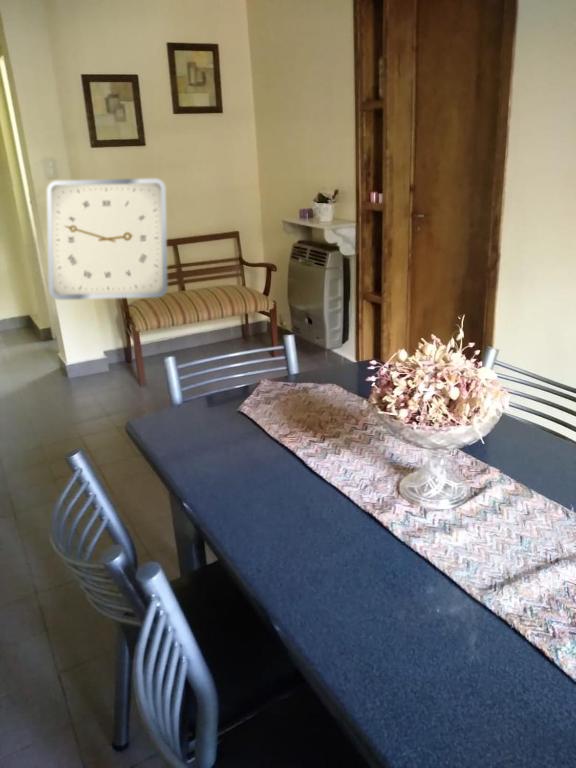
2:48
